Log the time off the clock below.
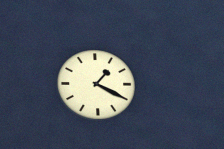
1:20
